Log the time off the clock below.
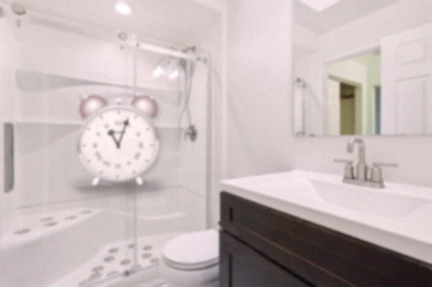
11:03
